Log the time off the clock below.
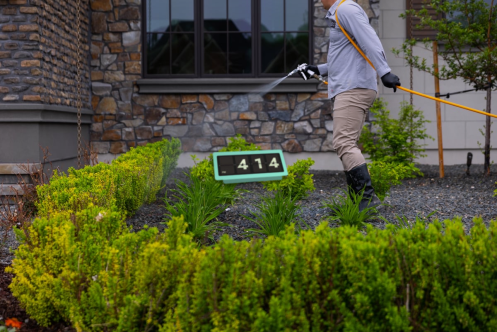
4:14
